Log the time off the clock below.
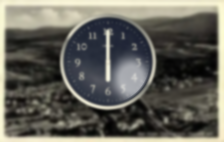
6:00
